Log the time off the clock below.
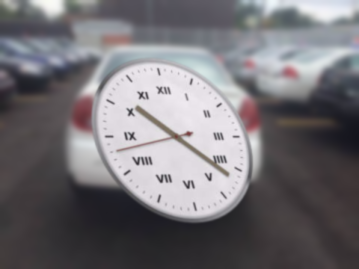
10:21:43
